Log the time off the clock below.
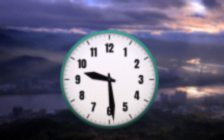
9:29
